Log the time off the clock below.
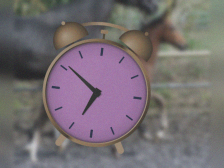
6:51
